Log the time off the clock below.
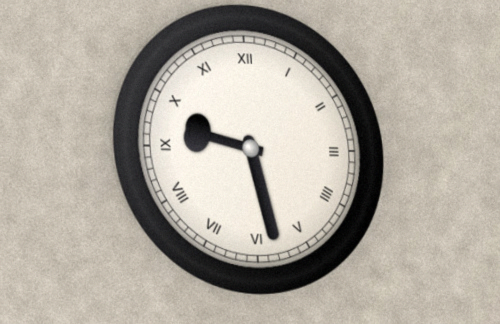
9:28
